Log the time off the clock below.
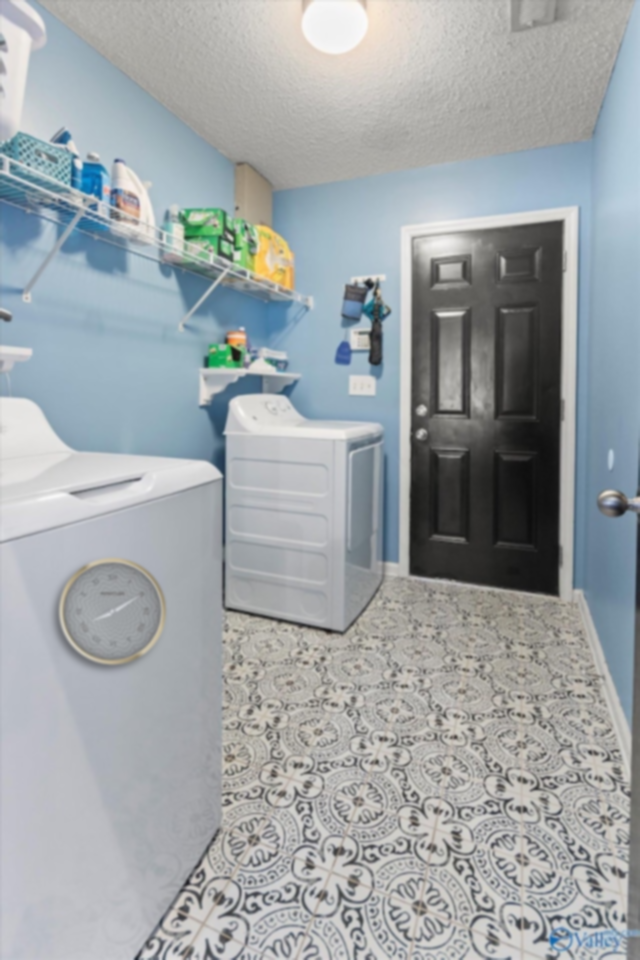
8:10
